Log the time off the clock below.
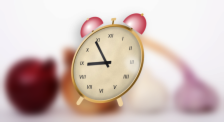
8:54
